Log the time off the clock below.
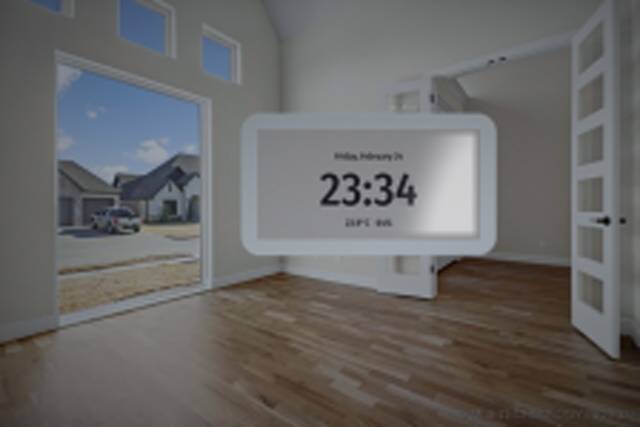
23:34
